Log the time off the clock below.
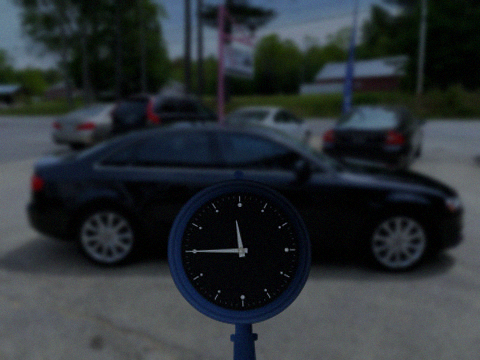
11:45
